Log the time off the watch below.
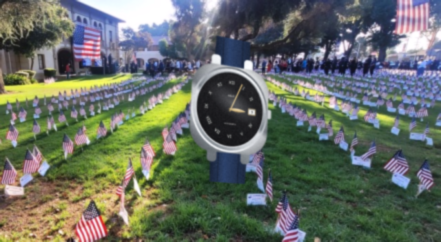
3:04
